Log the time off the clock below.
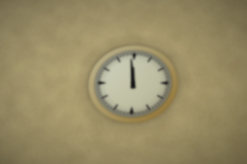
11:59
